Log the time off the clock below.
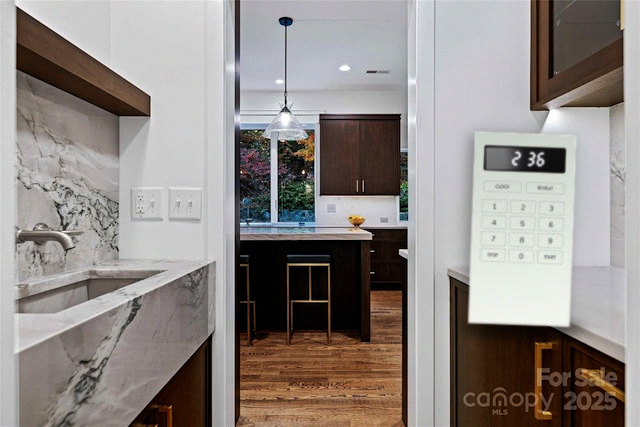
2:36
